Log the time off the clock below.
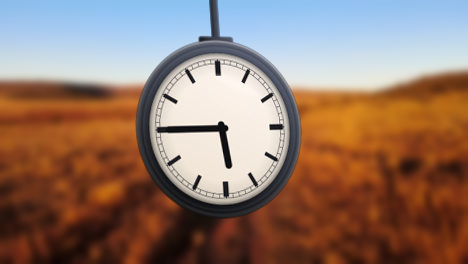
5:45
